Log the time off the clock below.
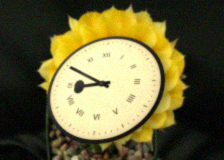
8:50
